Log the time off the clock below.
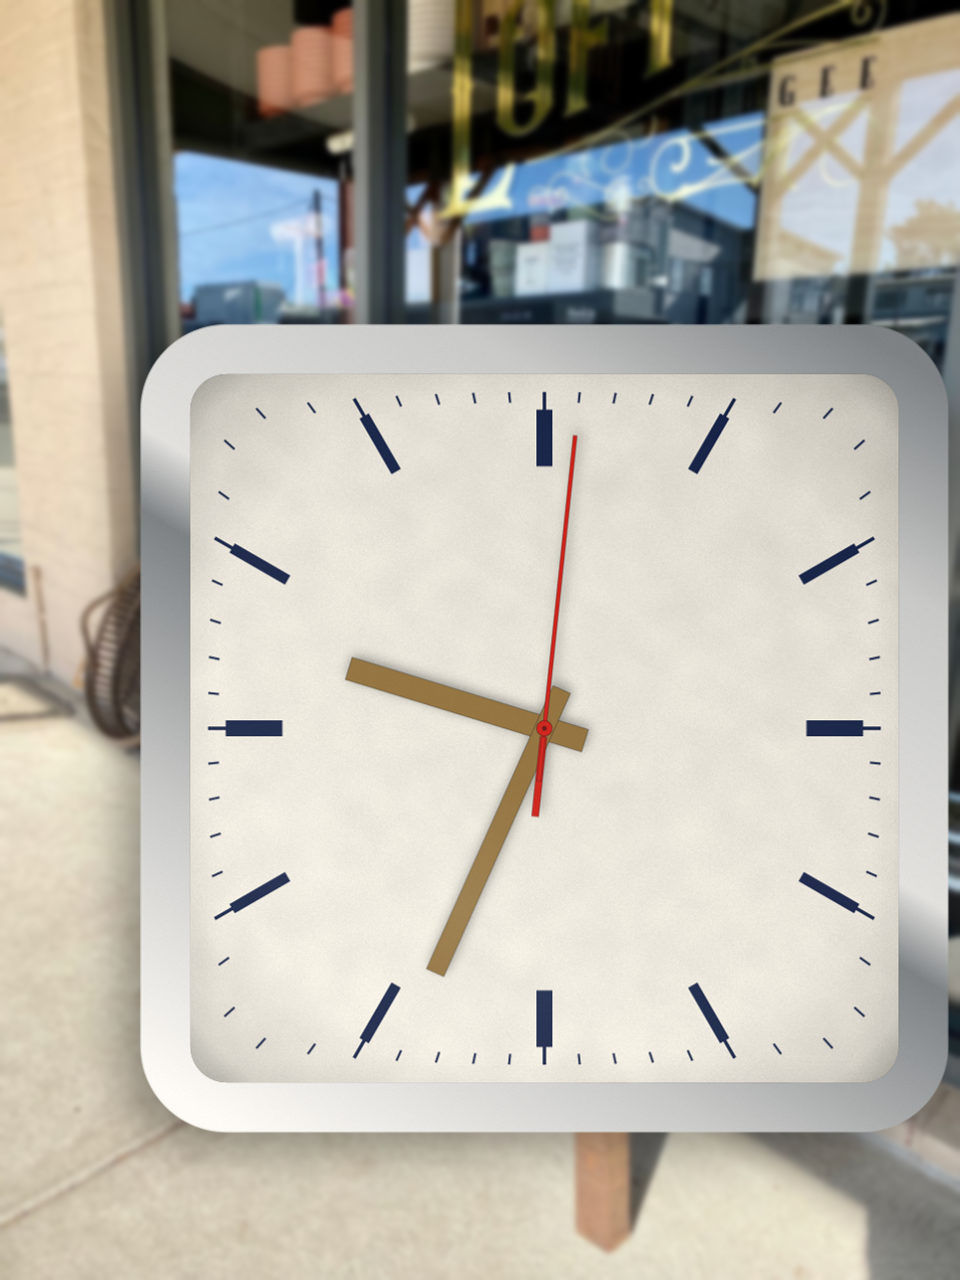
9:34:01
